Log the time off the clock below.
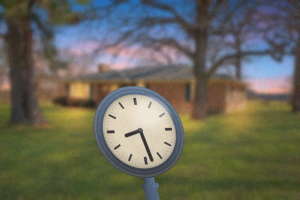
8:28
